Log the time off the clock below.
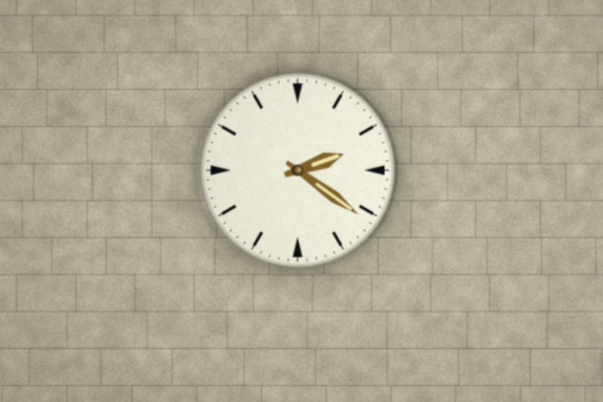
2:21
